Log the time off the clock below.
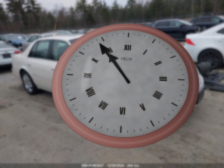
10:54
